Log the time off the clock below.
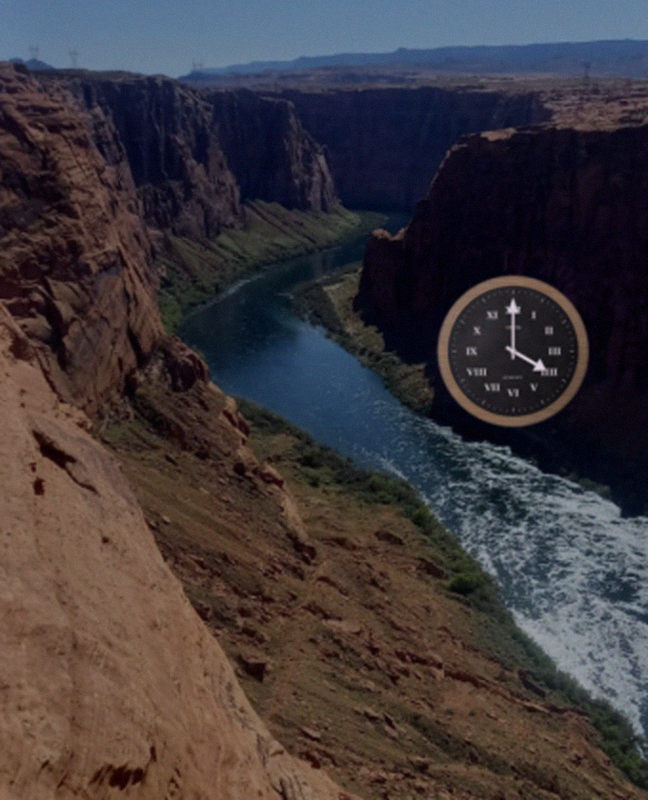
4:00
